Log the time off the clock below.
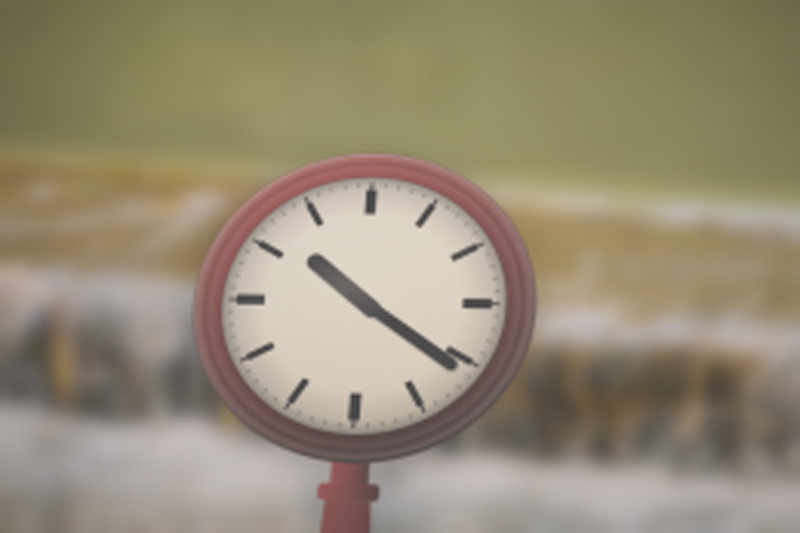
10:21
